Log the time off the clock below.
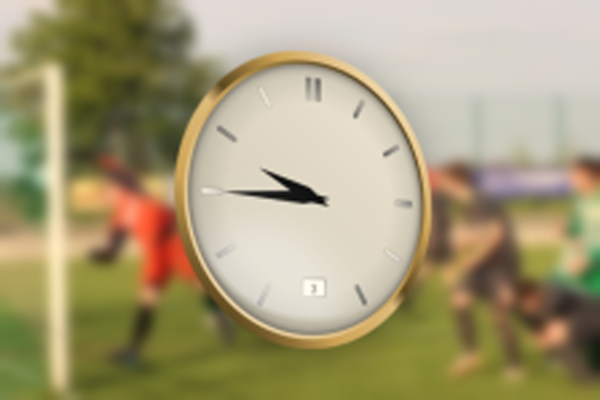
9:45
